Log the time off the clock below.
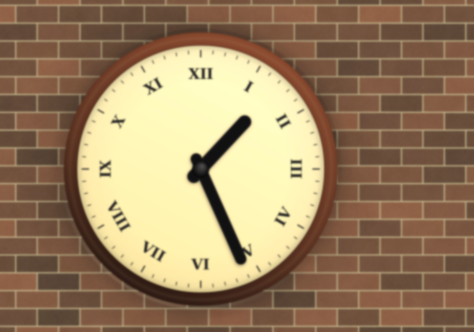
1:26
